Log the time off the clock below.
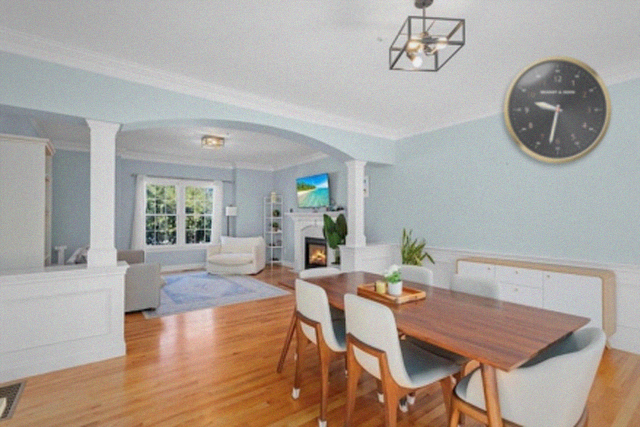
9:32
